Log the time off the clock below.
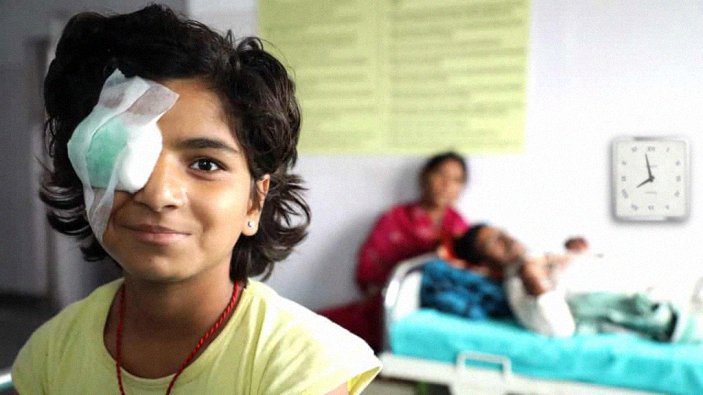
7:58
